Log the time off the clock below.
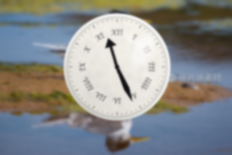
11:26
